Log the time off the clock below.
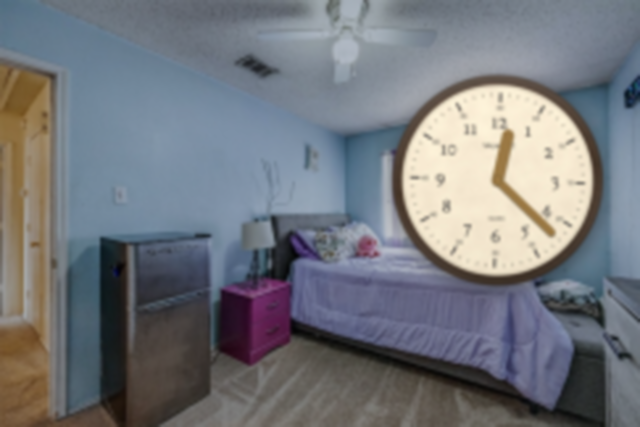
12:22
